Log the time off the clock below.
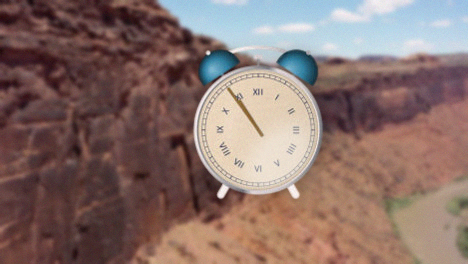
10:54
